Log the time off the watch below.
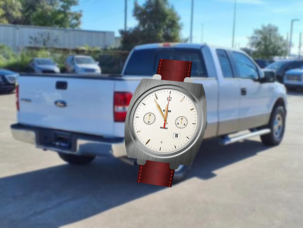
11:54
